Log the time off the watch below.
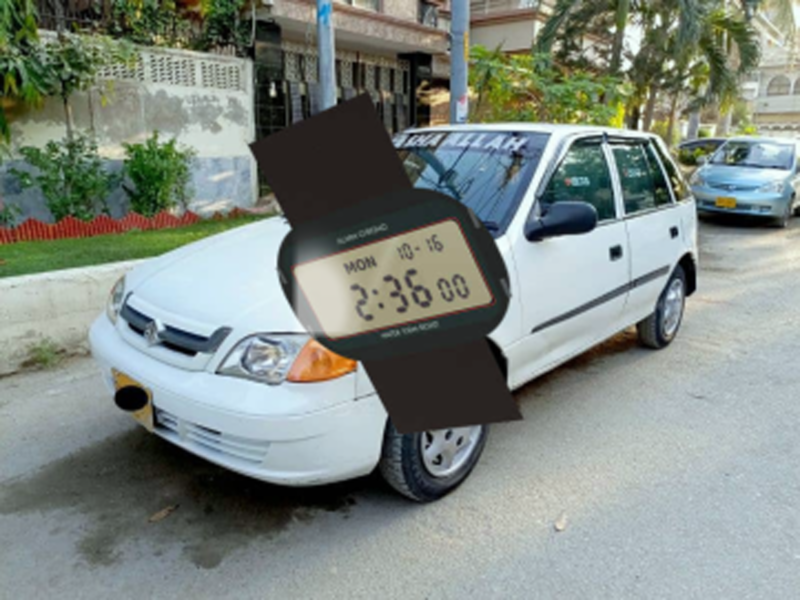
2:36:00
